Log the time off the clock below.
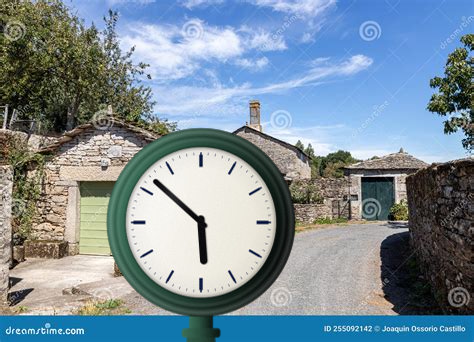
5:52
